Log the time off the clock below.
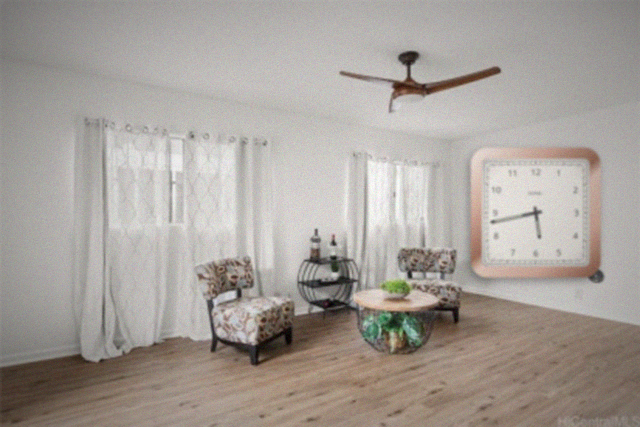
5:43
